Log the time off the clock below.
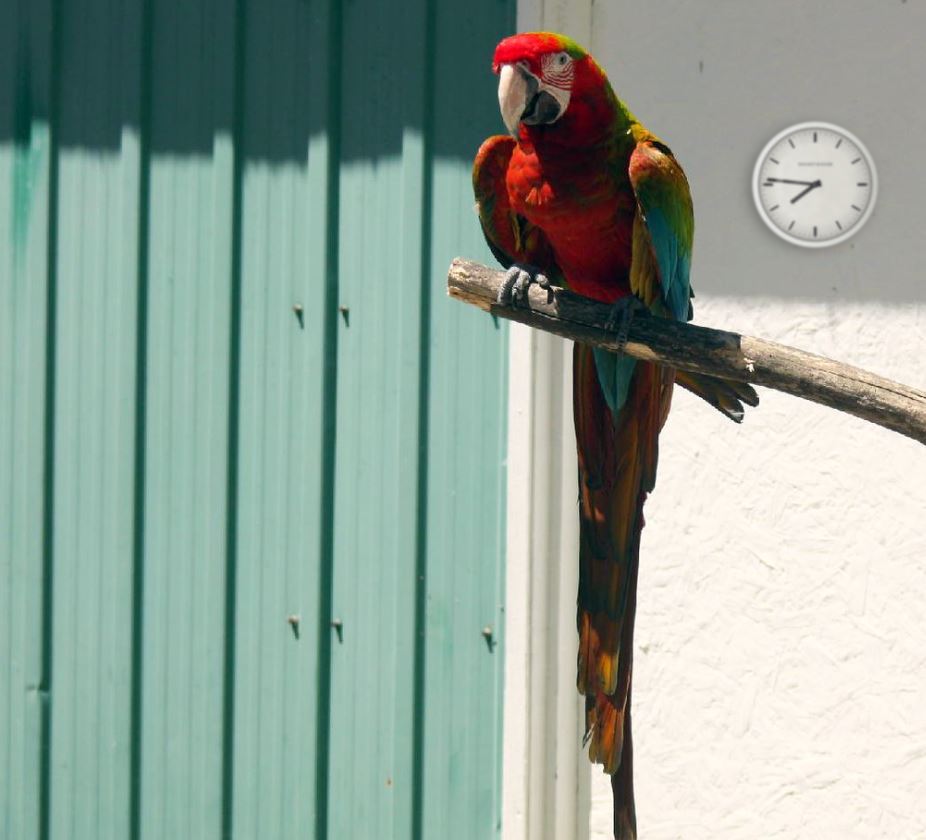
7:46
